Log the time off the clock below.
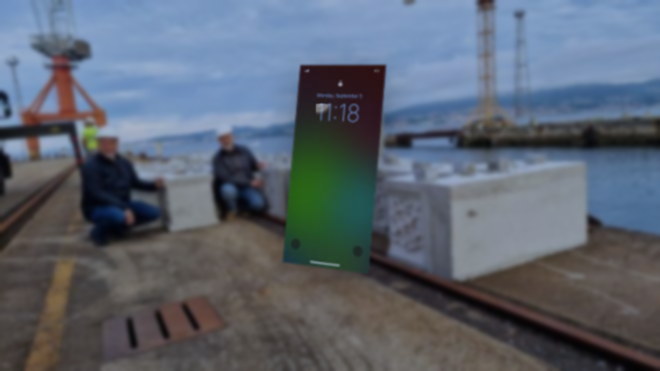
11:18
